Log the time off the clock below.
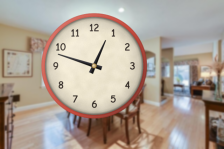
12:48
